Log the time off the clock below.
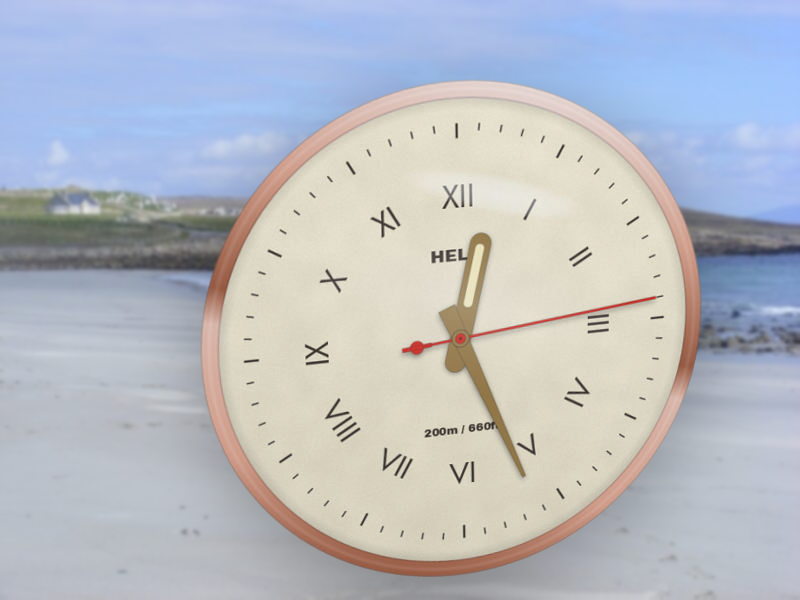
12:26:14
